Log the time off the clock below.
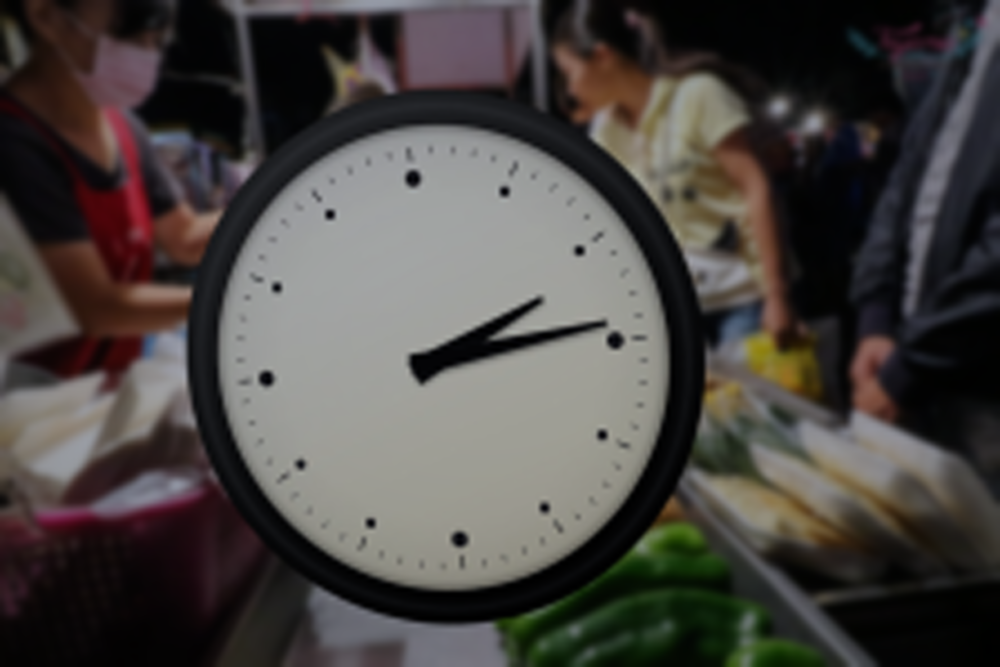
2:14
